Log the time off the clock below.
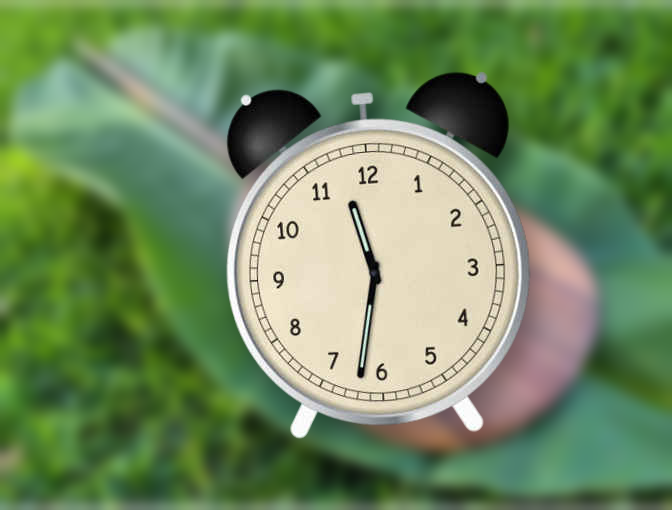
11:32
